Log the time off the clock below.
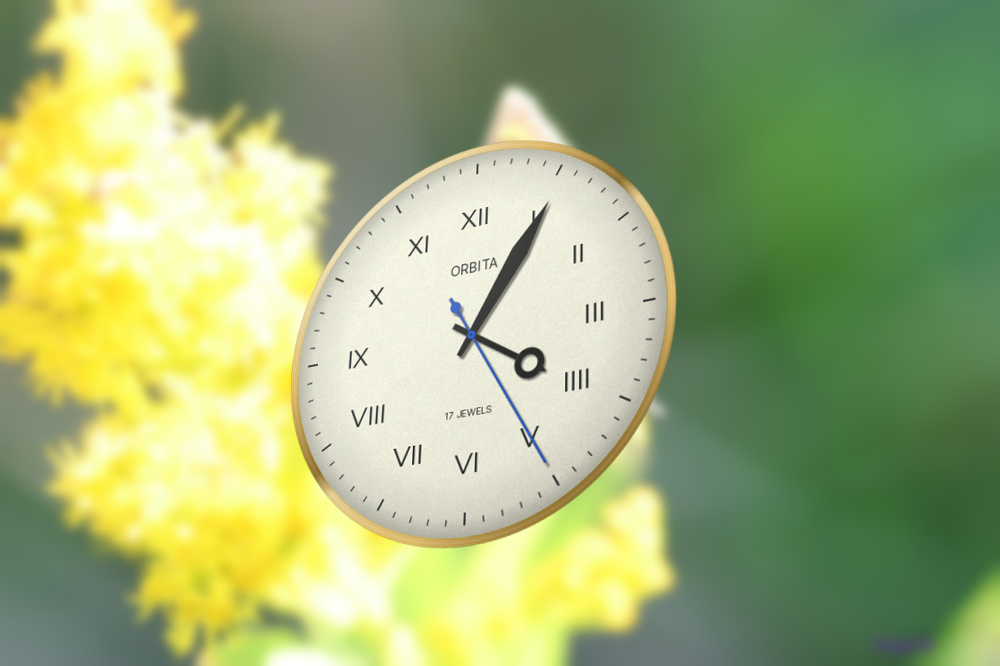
4:05:25
